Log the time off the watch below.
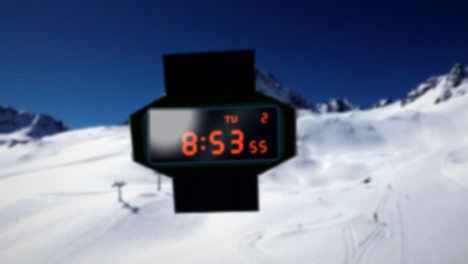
8:53:55
